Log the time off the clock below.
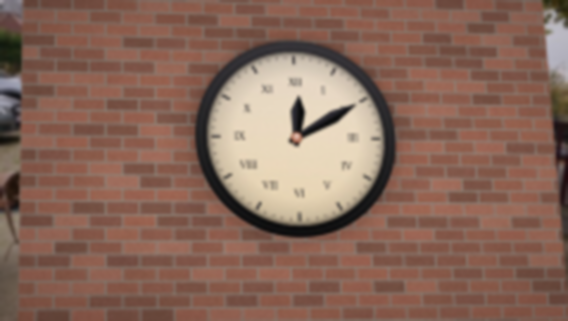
12:10
